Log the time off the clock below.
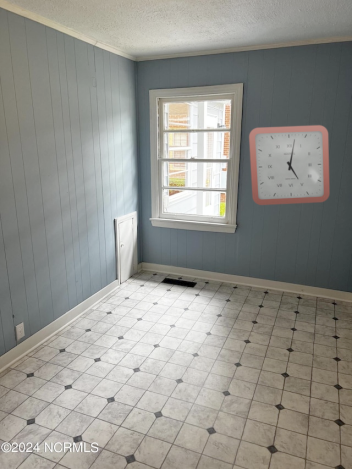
5:02
